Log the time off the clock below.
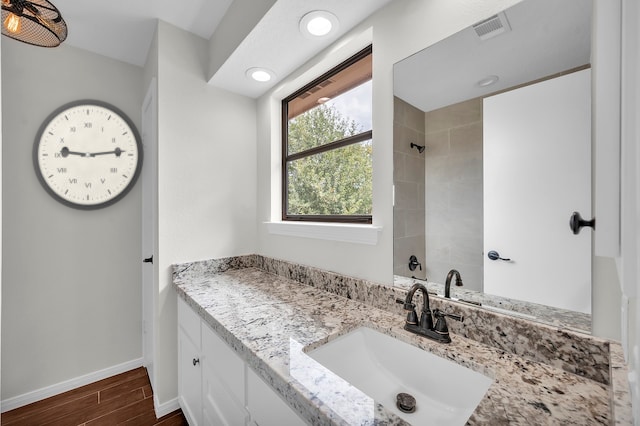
9:14
